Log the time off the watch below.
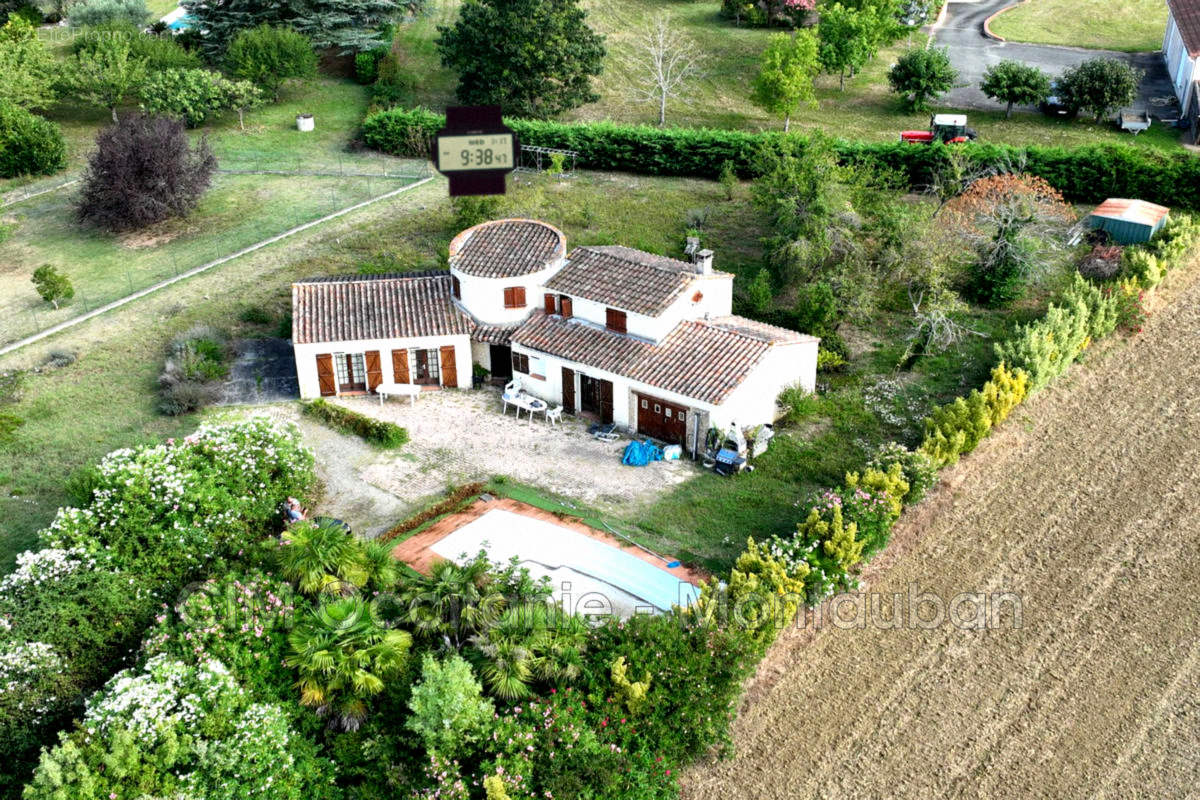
9:38
